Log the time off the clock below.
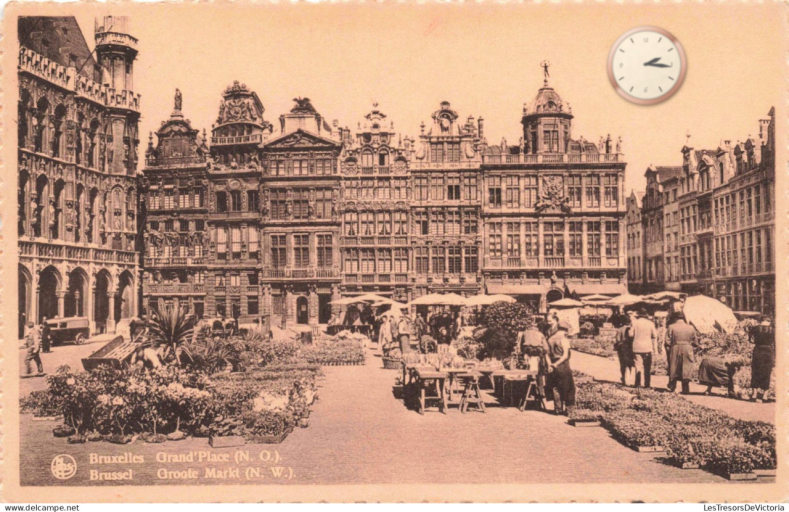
2:16
